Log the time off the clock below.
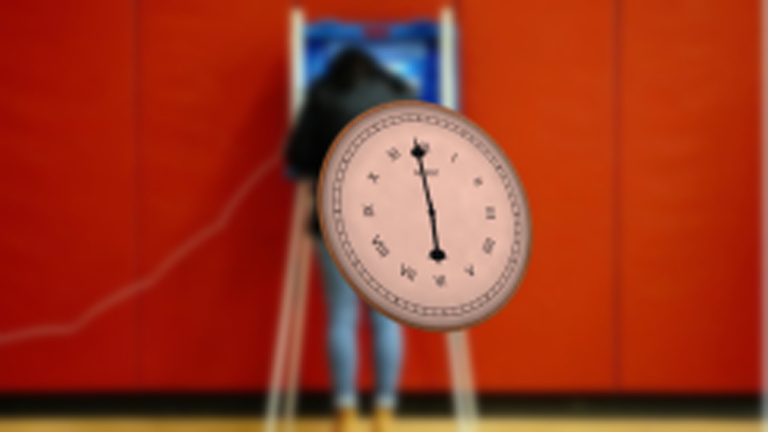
5:59
